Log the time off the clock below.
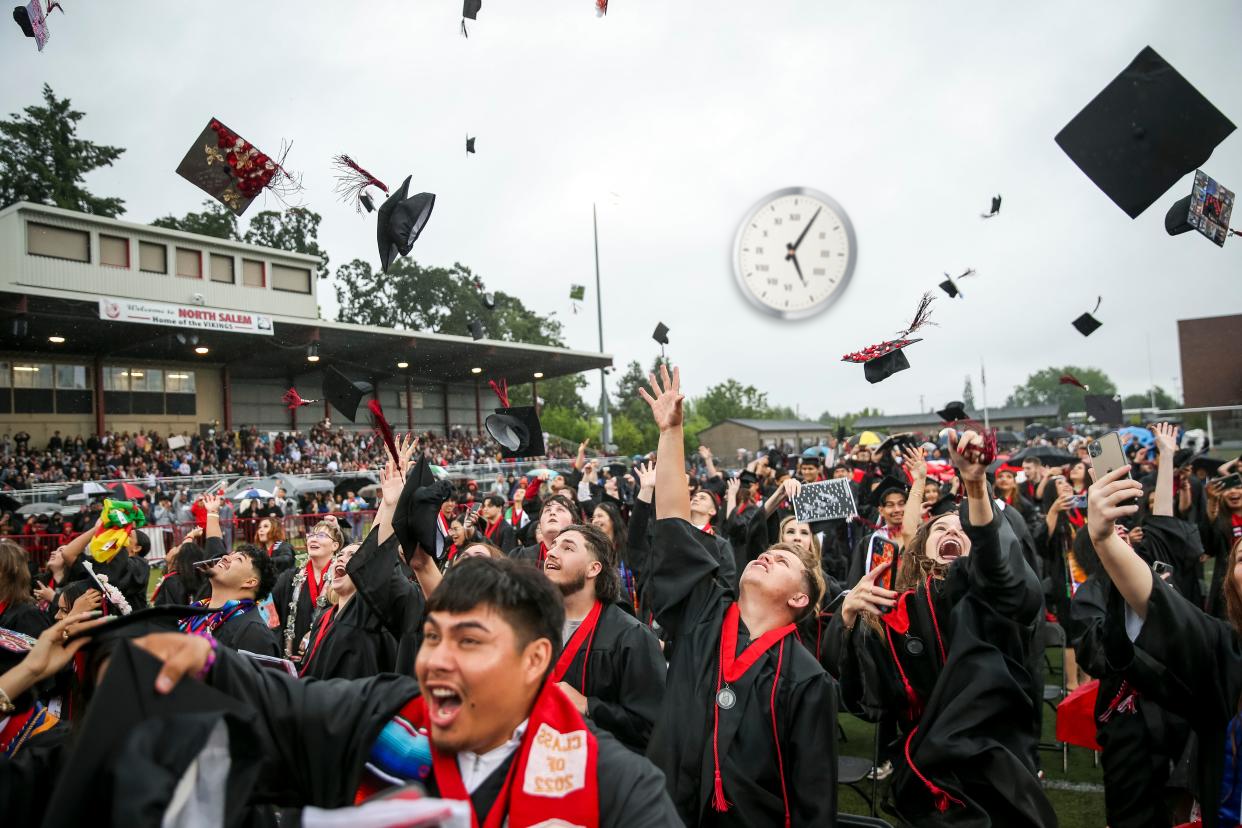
5:05
